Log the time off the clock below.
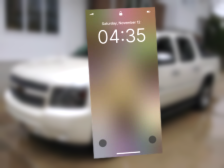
4:35
